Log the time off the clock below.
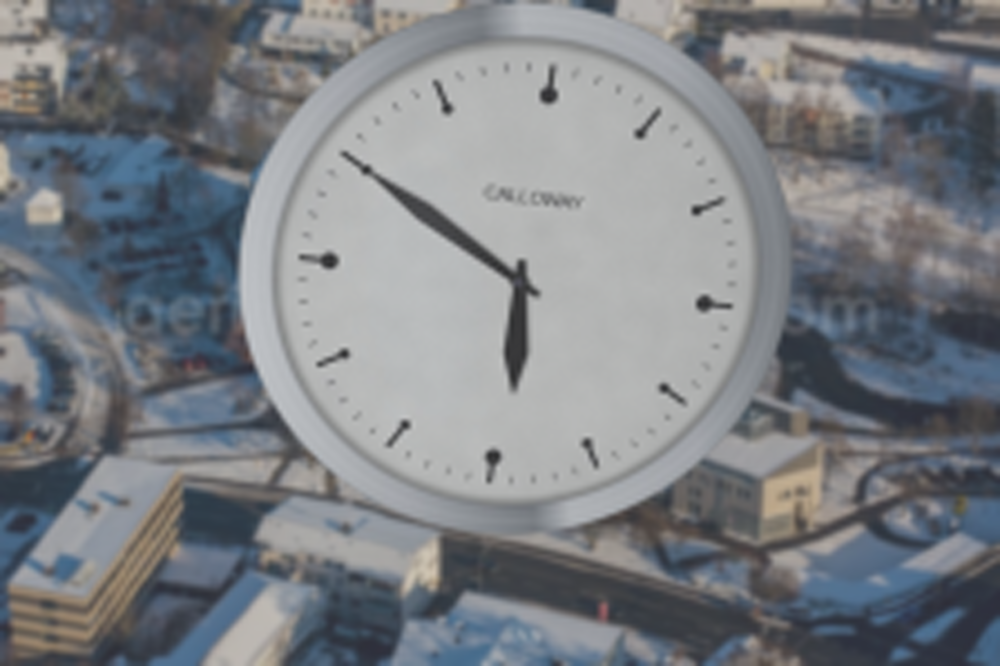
5:50
